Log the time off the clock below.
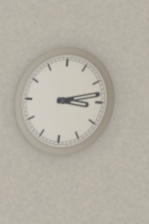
3:13
